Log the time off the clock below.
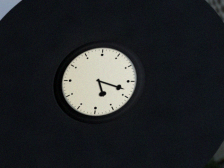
5:18
